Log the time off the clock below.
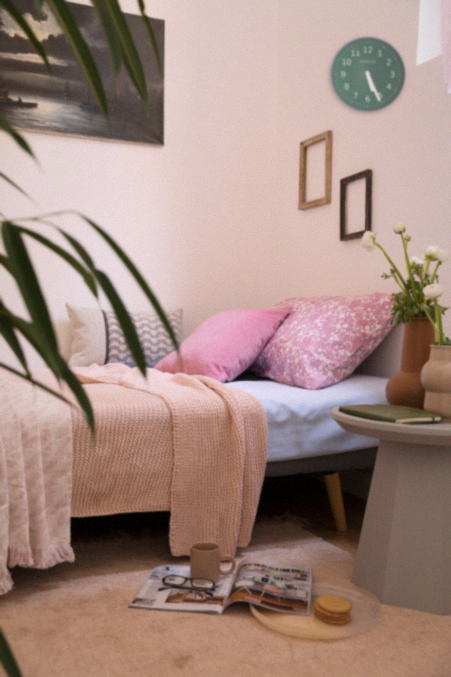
5:26
